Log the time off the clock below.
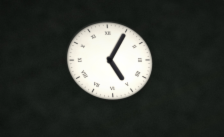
5:05
